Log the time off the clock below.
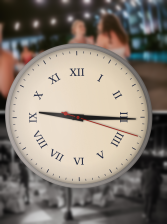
9:15:18
